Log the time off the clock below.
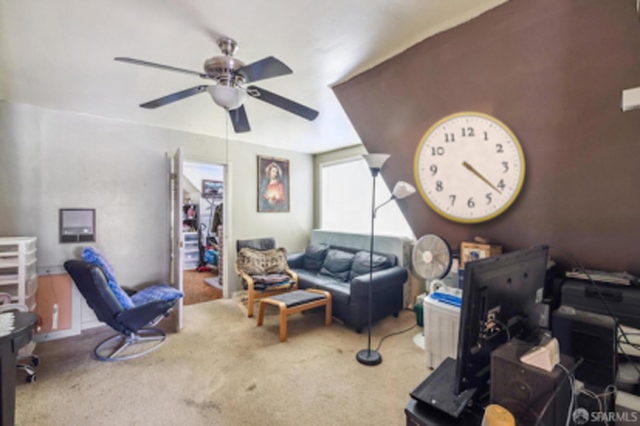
4:22
